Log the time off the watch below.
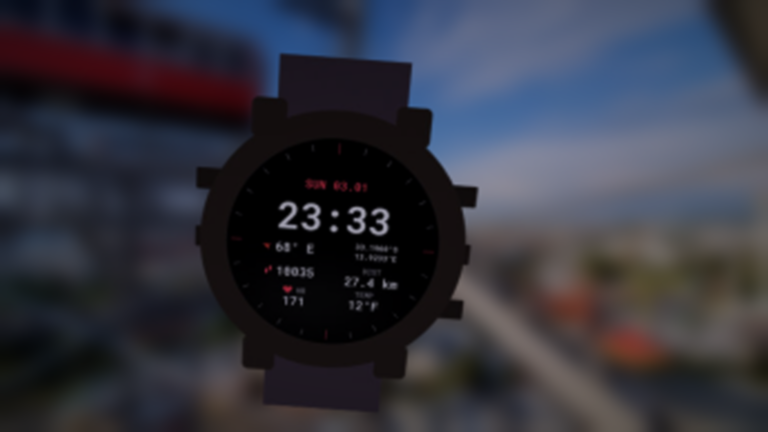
23:33
